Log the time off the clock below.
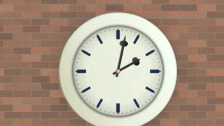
2:02
